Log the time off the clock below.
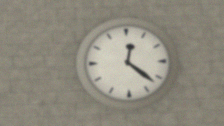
12:22
